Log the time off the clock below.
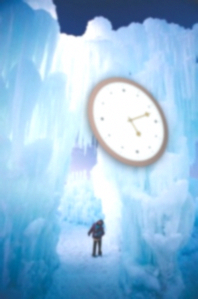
5:12
